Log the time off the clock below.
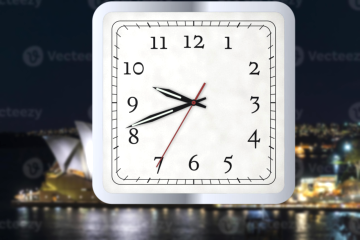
9:41:35
